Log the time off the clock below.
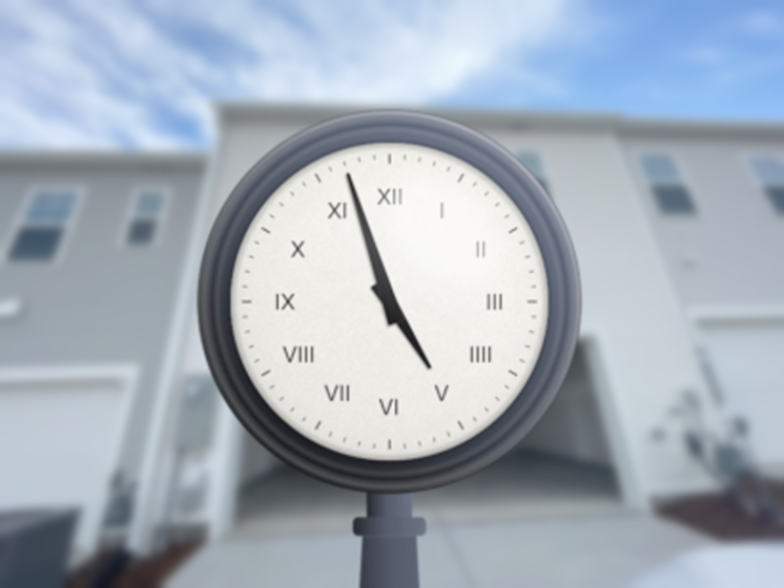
4:57
